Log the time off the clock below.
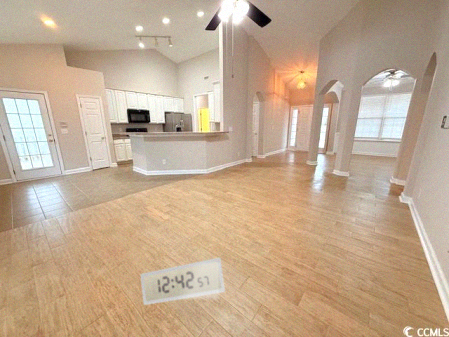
12:42:57
